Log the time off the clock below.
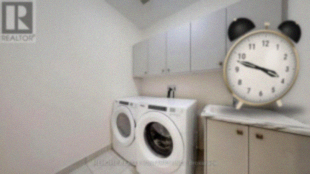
3:48
